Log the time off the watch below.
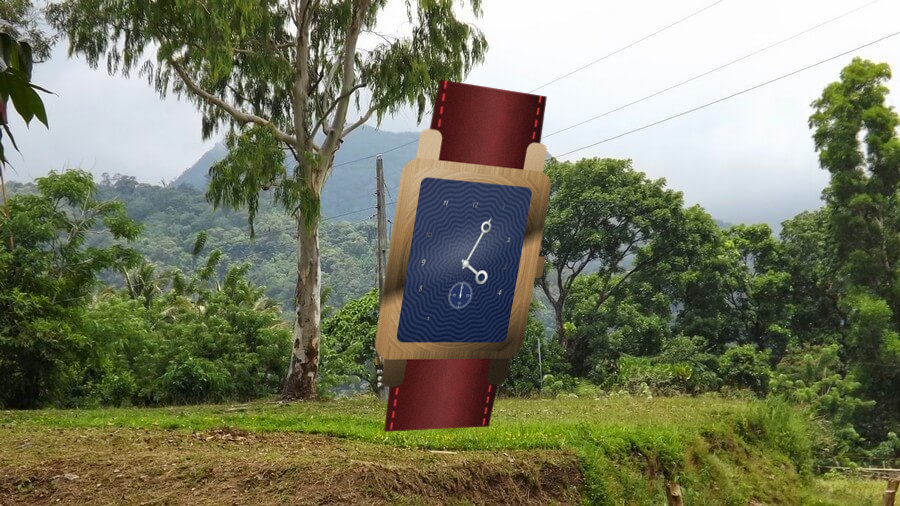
4:04
